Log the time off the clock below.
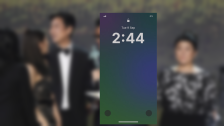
2:44
